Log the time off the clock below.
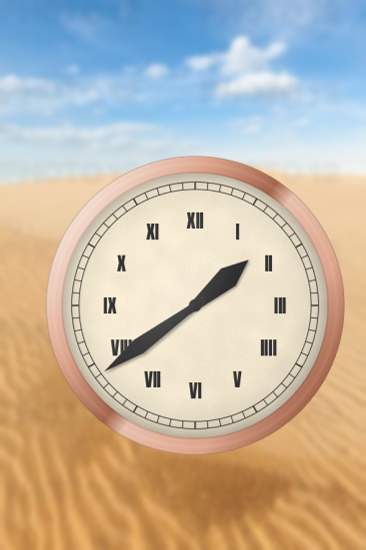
1:39
